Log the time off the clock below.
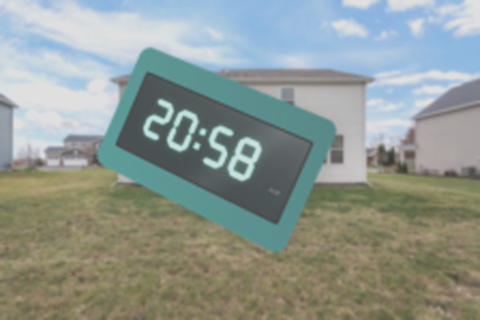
20:58
